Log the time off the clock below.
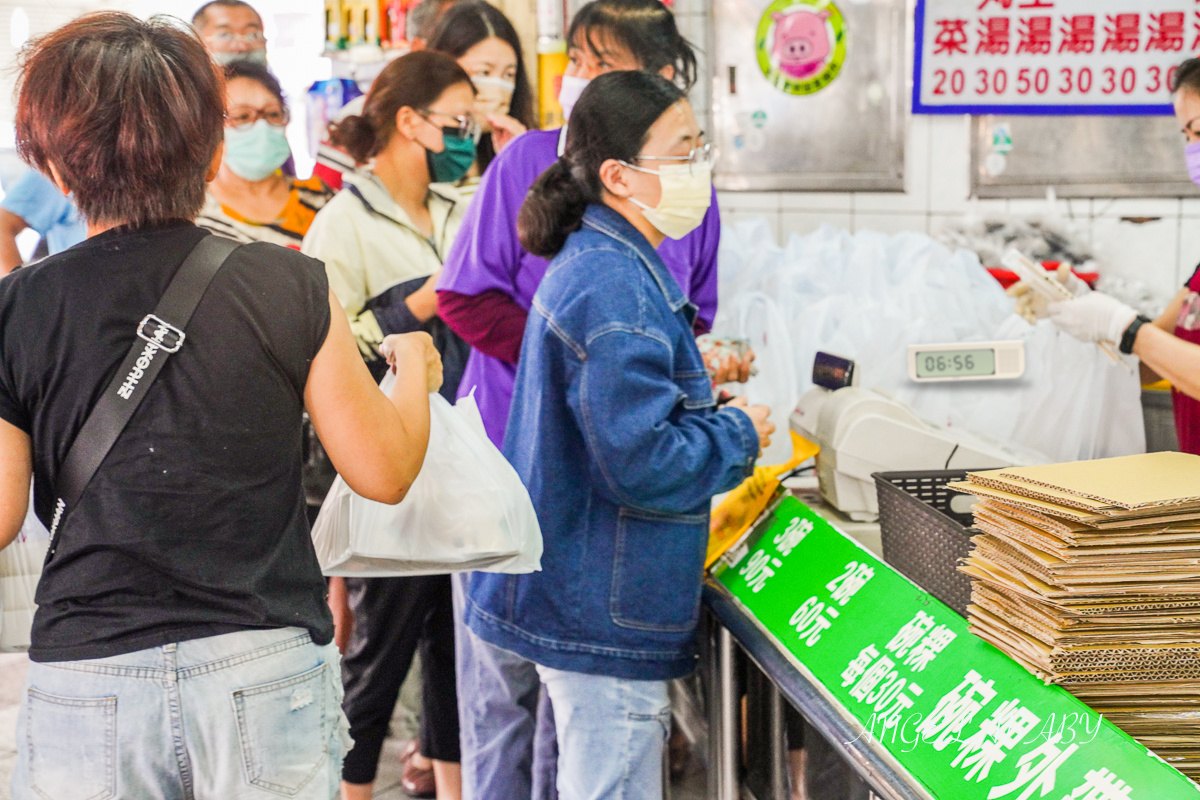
6:56
